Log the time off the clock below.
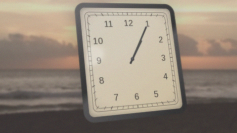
1:05
